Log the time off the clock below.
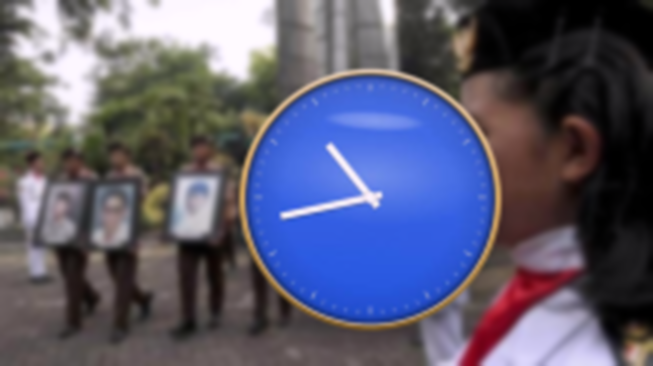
10:43
